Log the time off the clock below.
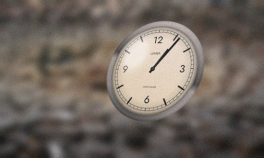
1:06
